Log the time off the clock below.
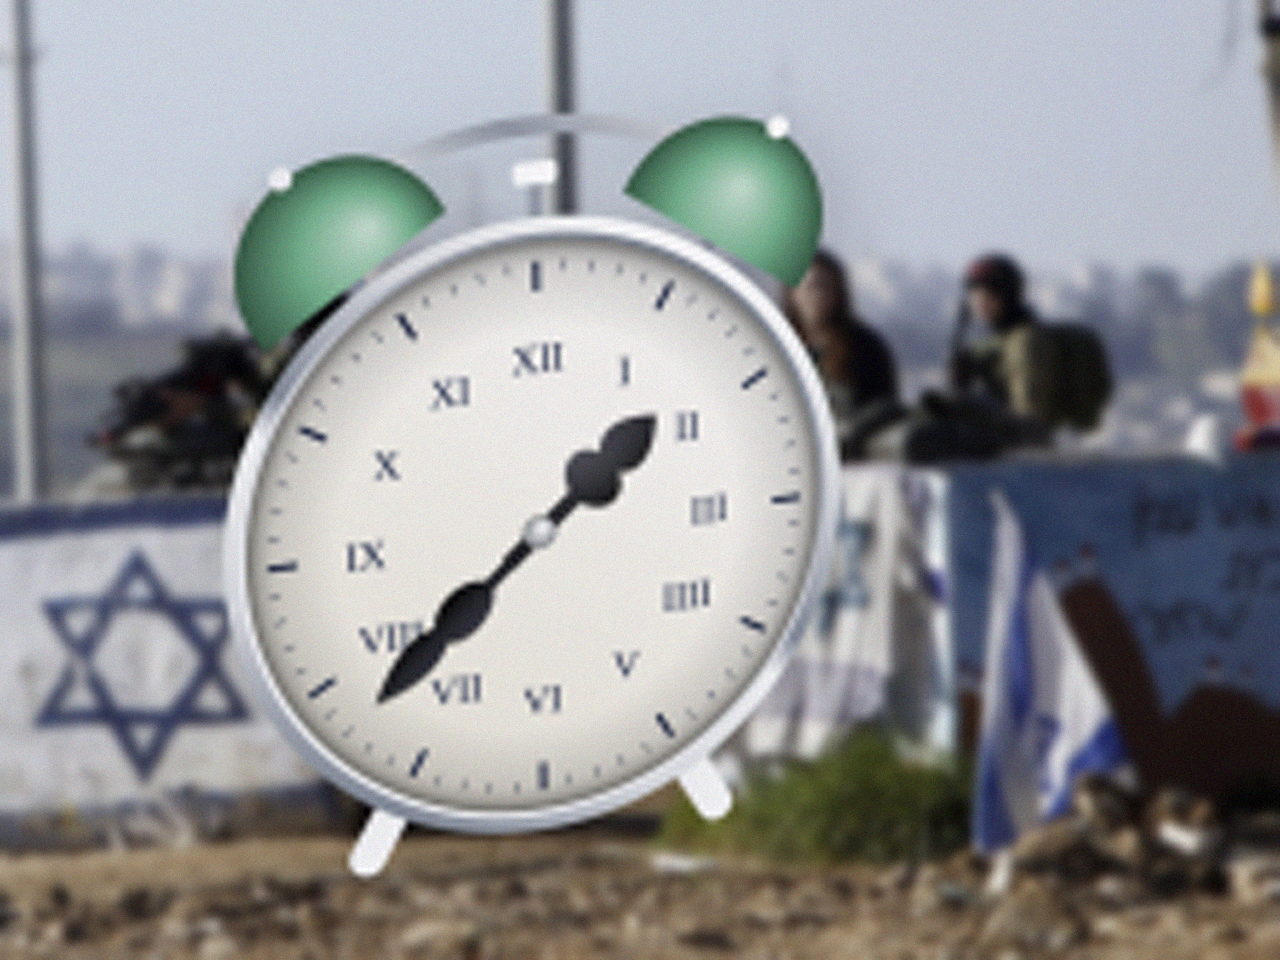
1:38
